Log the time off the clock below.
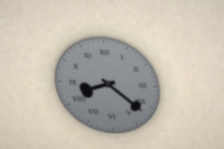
8:22
